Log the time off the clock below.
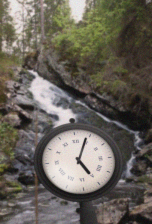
5:04
